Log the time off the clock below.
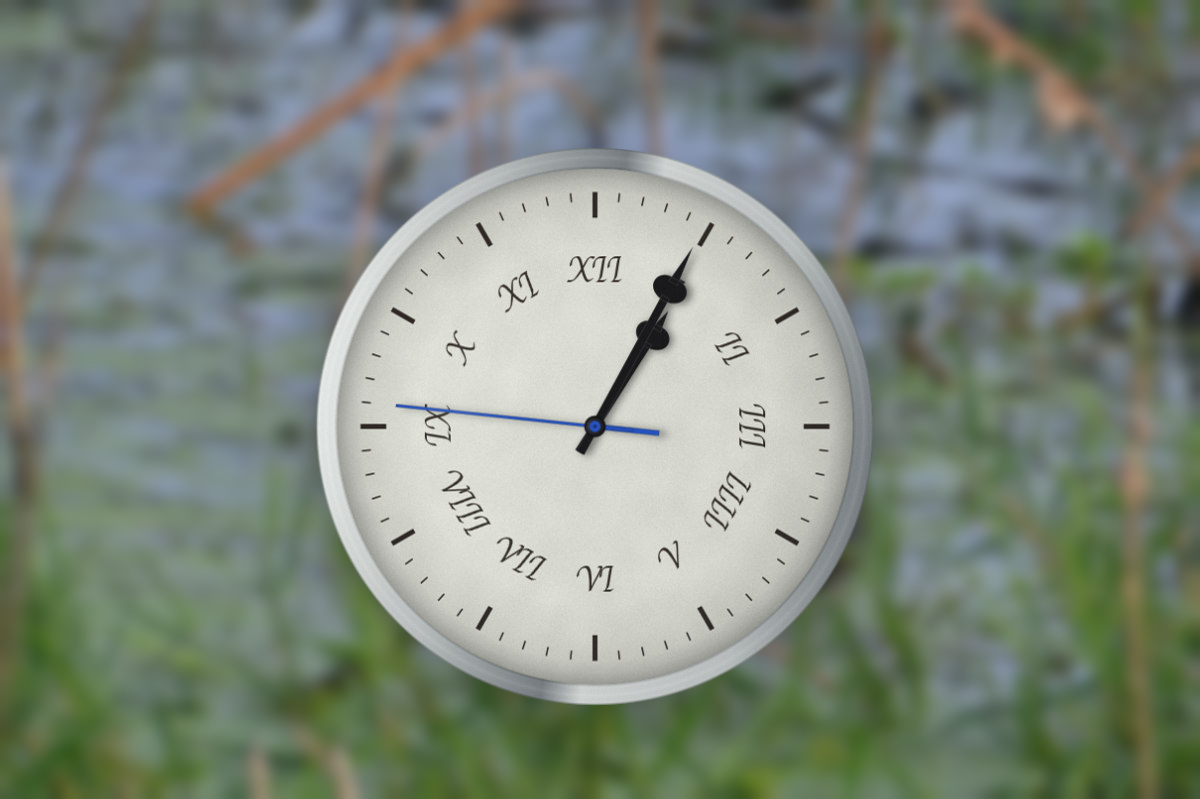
1:04:46
